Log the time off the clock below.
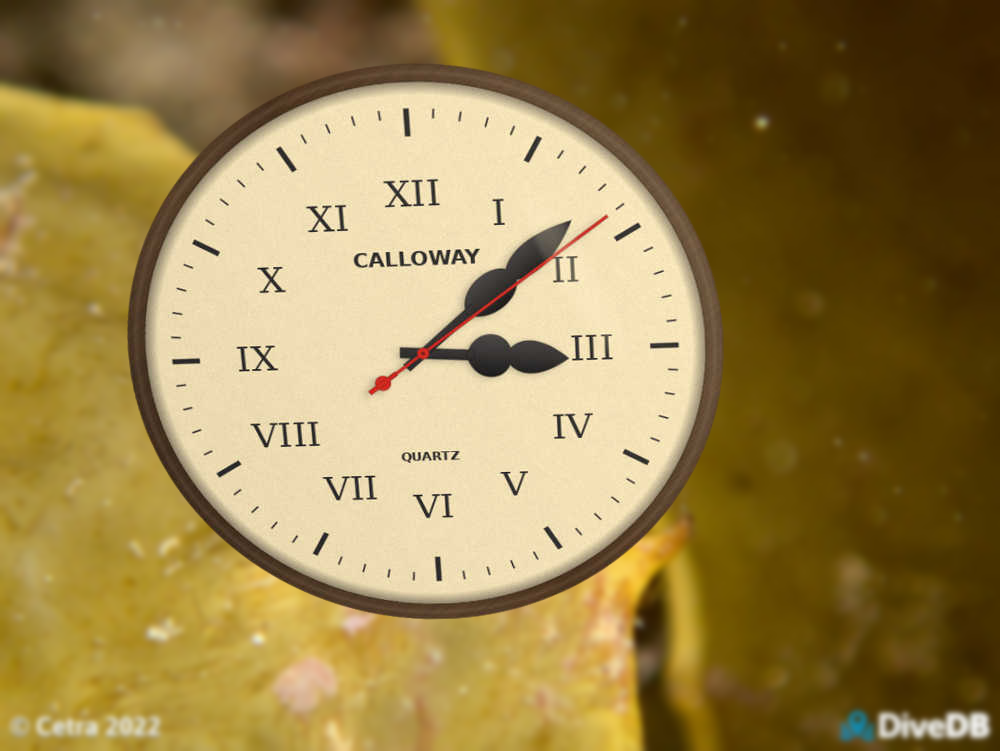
3:08:09
